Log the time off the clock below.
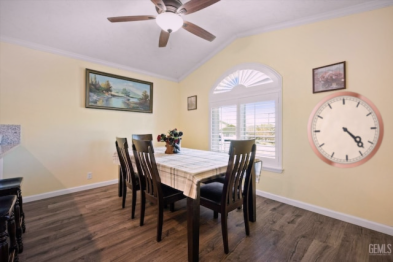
4:23
